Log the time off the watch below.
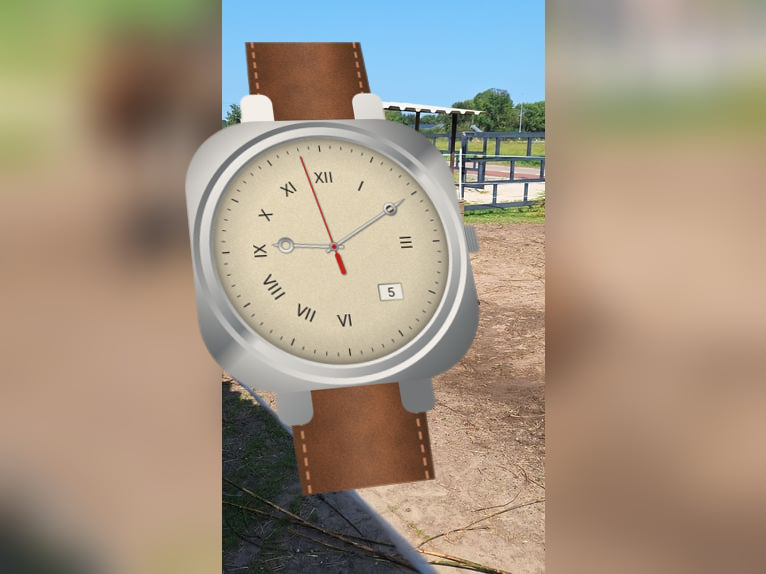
9:09:58
